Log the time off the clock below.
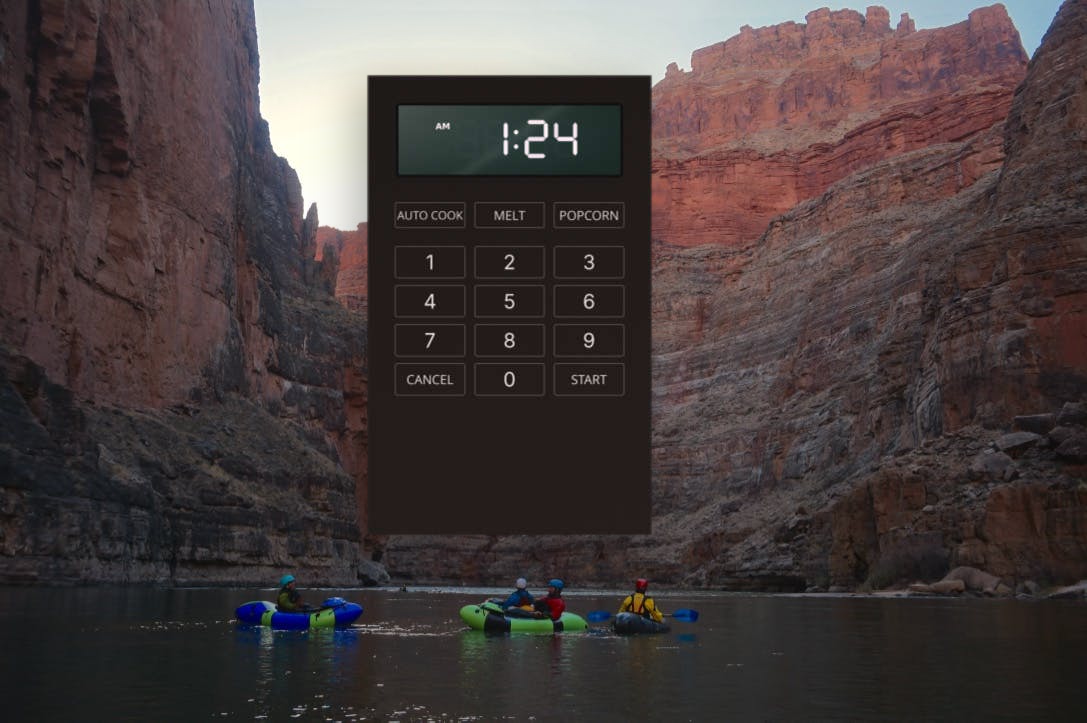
1:24
